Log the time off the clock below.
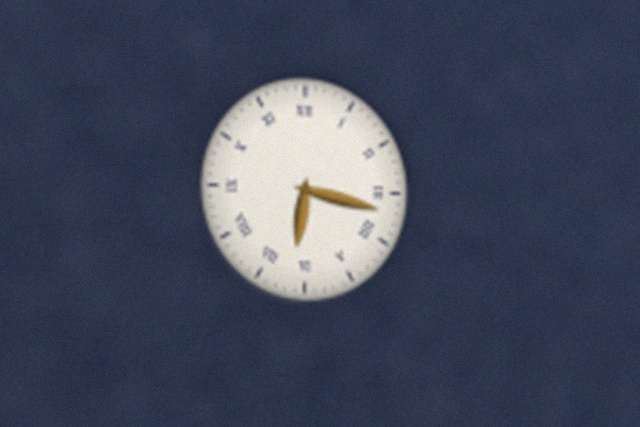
6:17
